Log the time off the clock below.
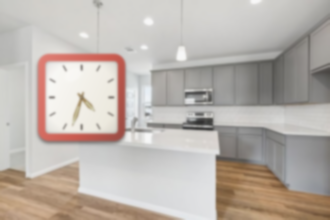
4:33
